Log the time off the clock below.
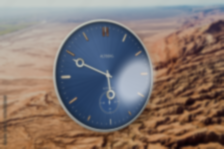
5:49
